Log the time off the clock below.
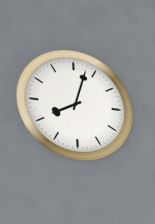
8:03
